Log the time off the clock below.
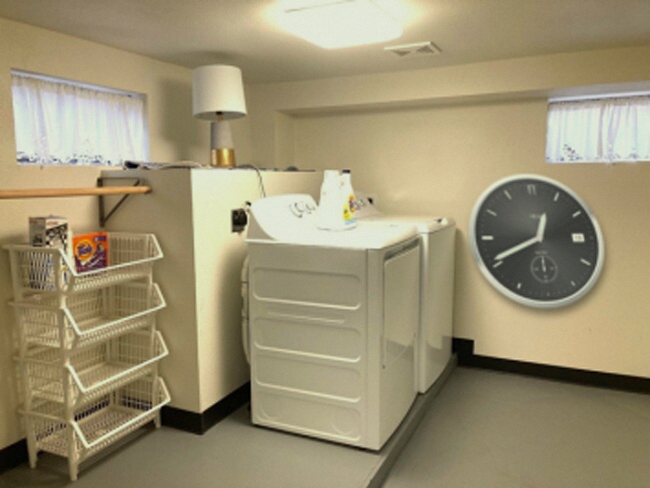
12:41
